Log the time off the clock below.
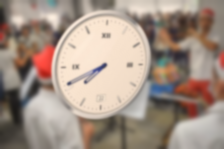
7:41
